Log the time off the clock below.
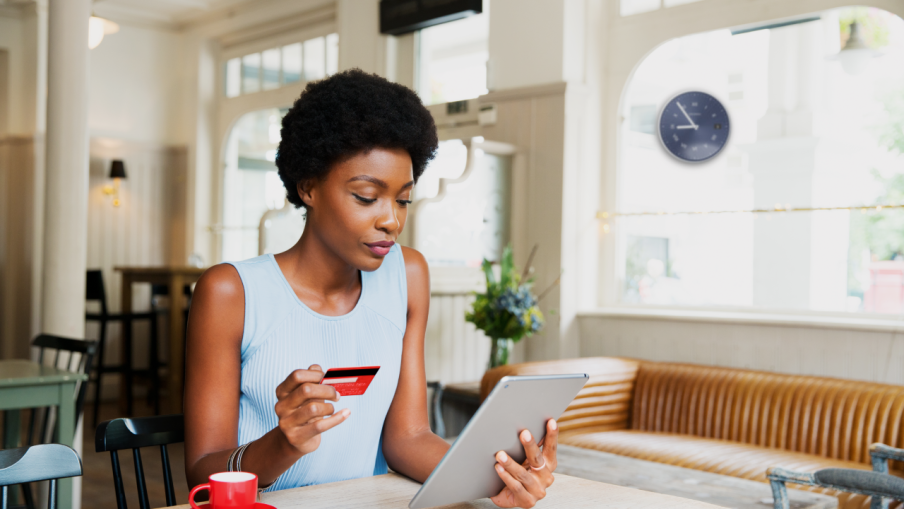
8:54
